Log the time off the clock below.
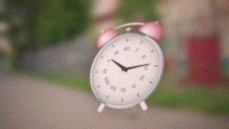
10:14
